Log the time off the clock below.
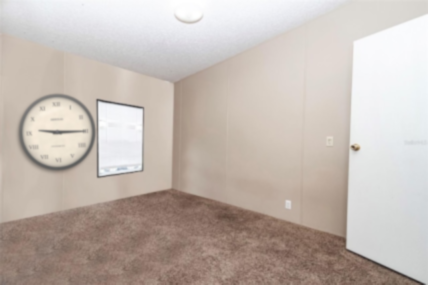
9:15
